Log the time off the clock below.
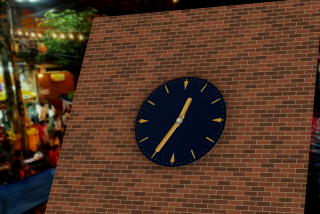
12:35
